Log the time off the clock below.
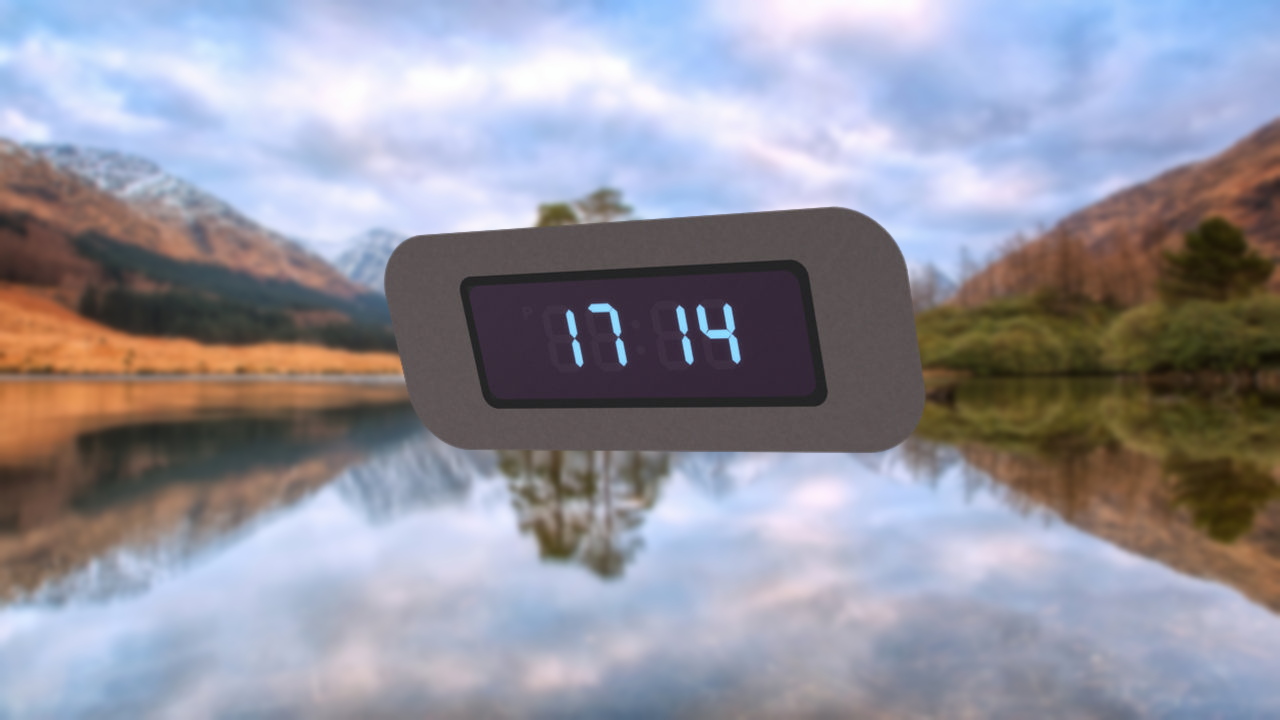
17:14
